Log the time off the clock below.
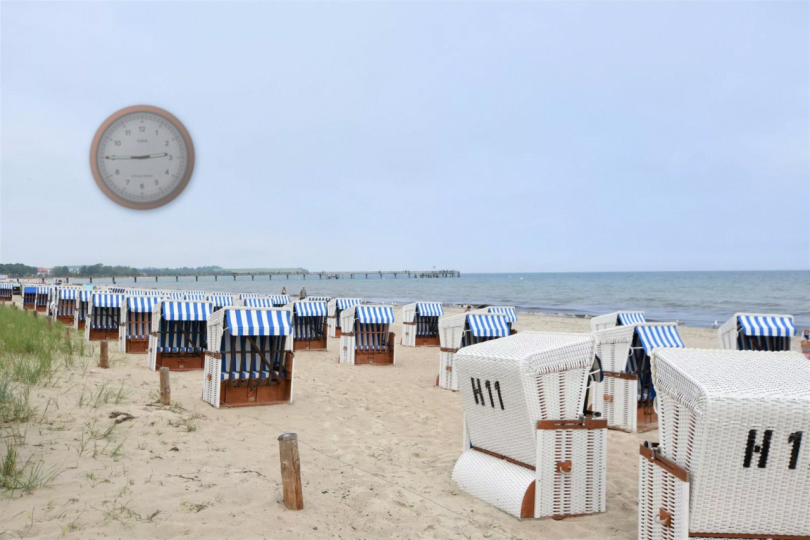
2:45
